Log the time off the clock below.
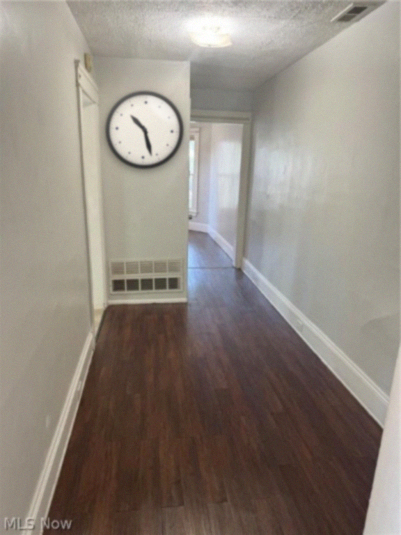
10:27
